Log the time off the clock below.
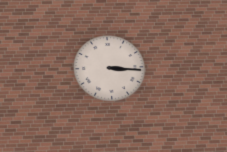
3:16
